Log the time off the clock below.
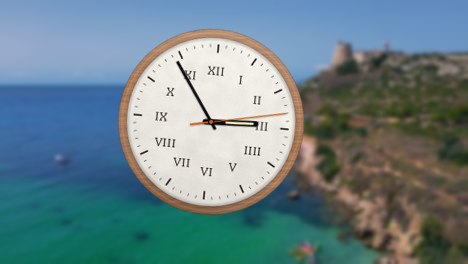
2:54:13
